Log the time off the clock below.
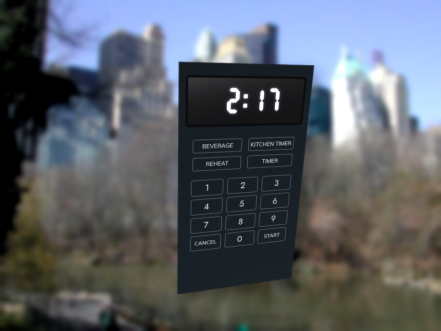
2:17
